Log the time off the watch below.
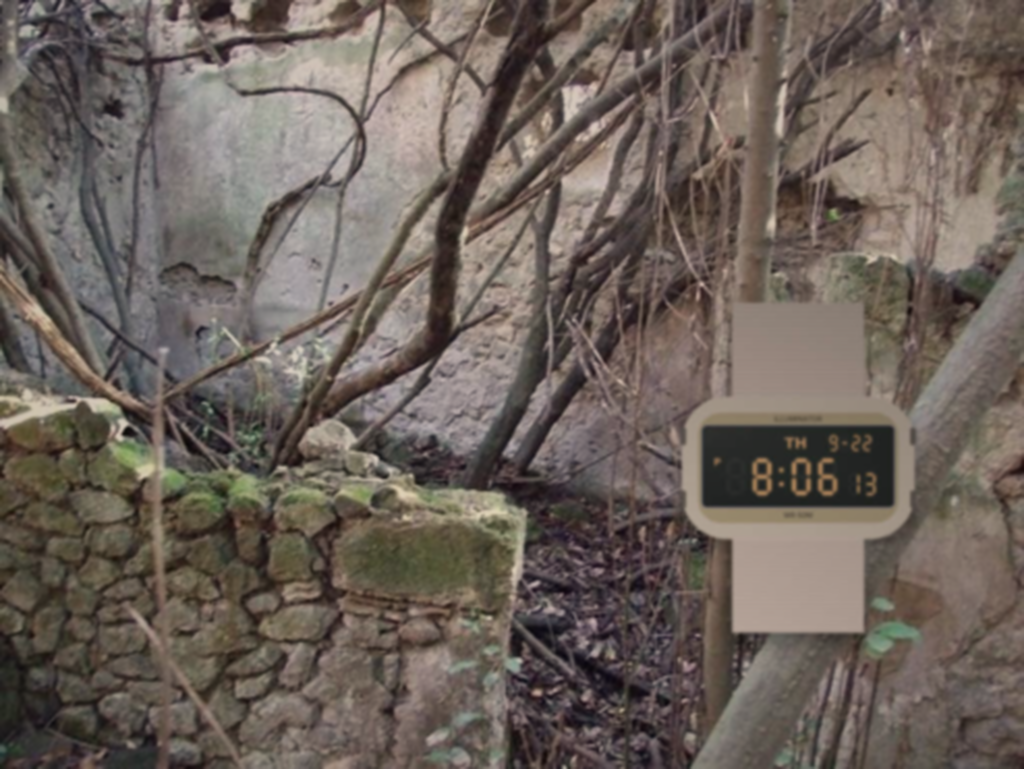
8:06:13
